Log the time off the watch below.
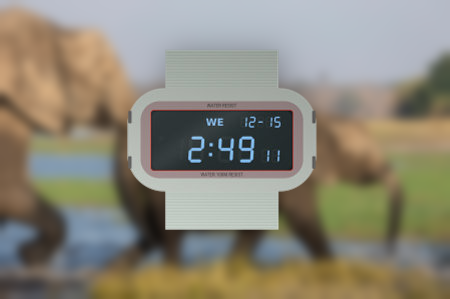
2:49:11
